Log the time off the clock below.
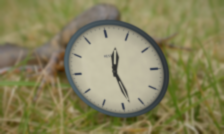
12:28
